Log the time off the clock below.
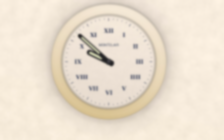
9:52
